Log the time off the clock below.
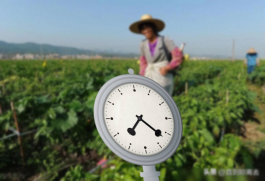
7:22
